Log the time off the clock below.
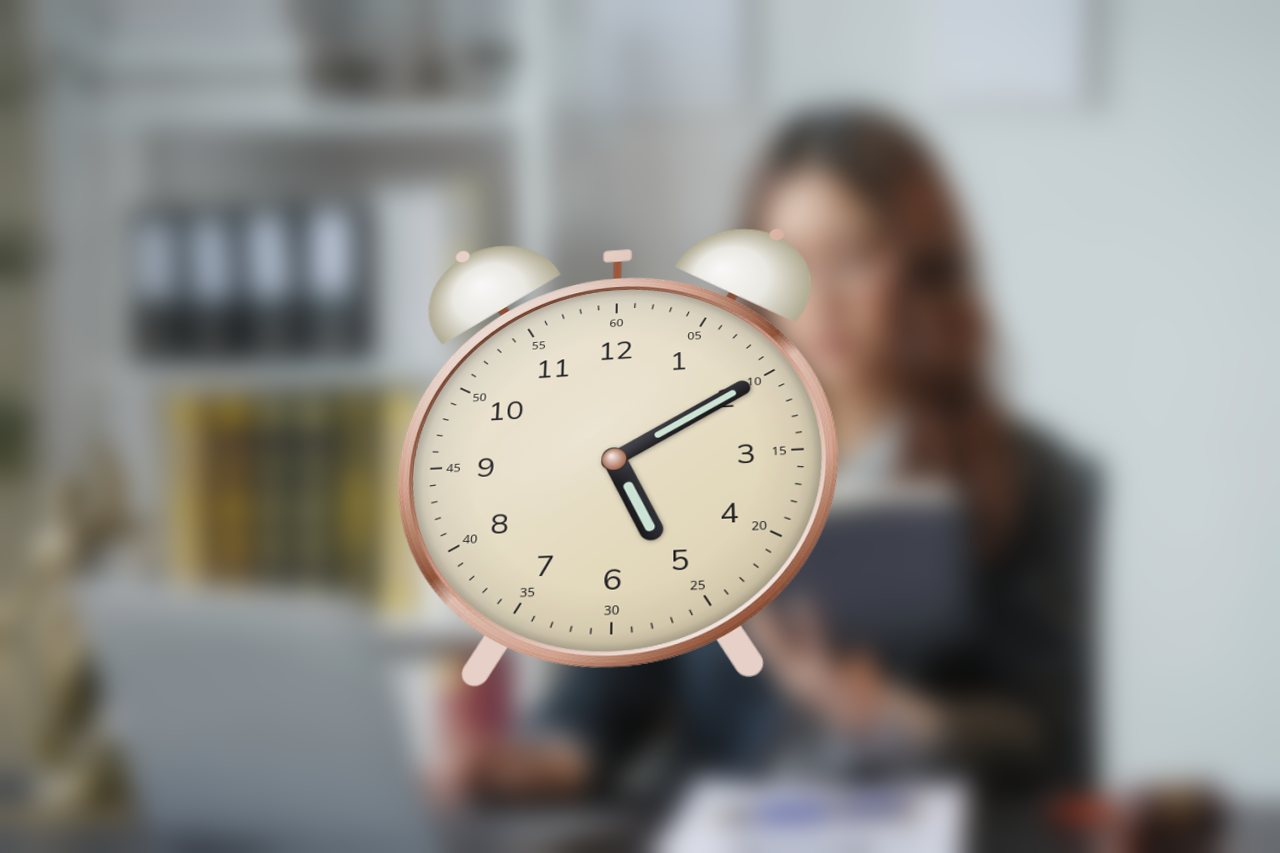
5:10
